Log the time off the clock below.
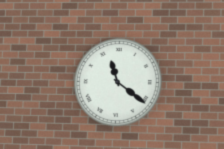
11:21
